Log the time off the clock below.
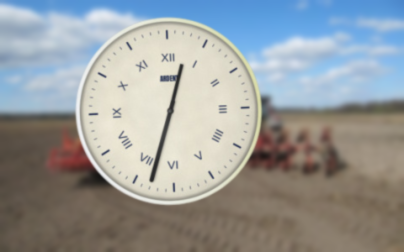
12:33
